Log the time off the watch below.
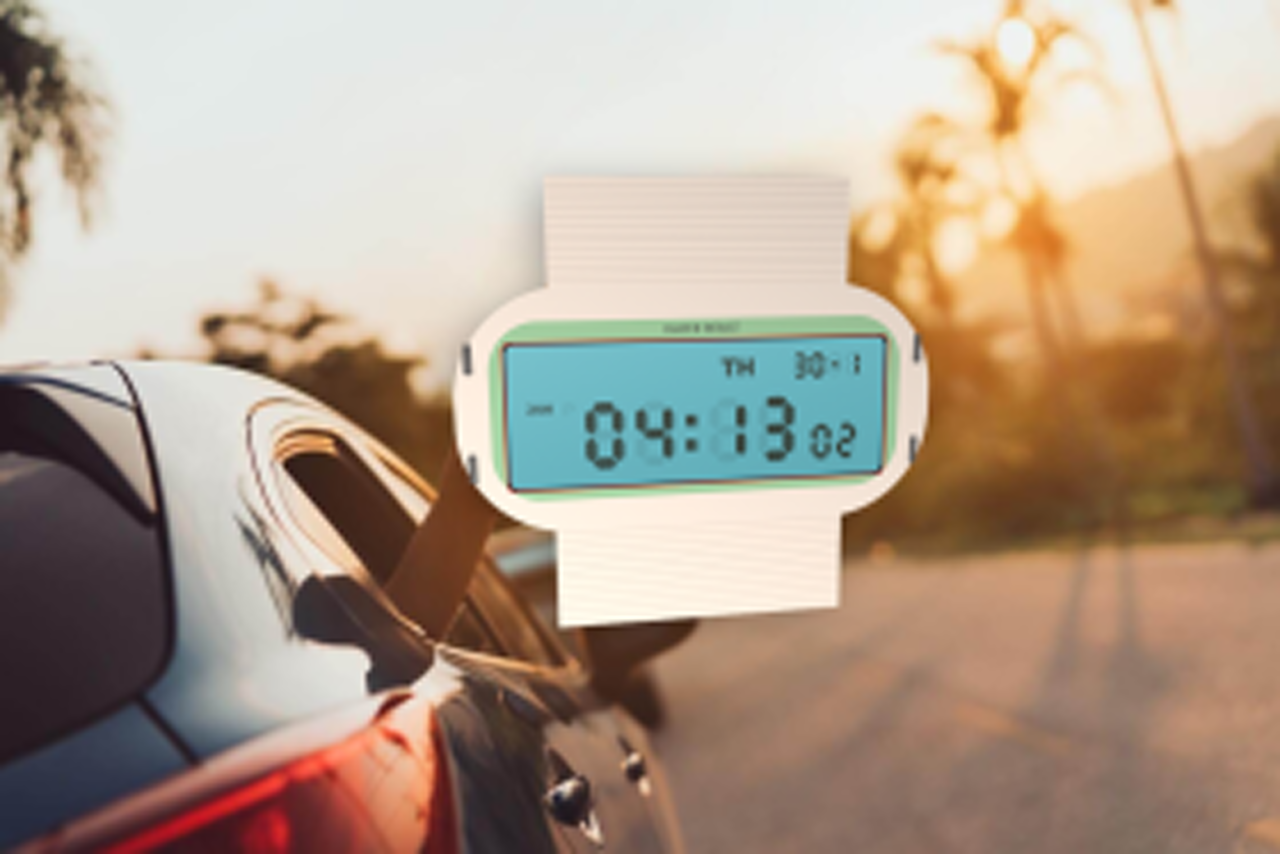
4:13:02
